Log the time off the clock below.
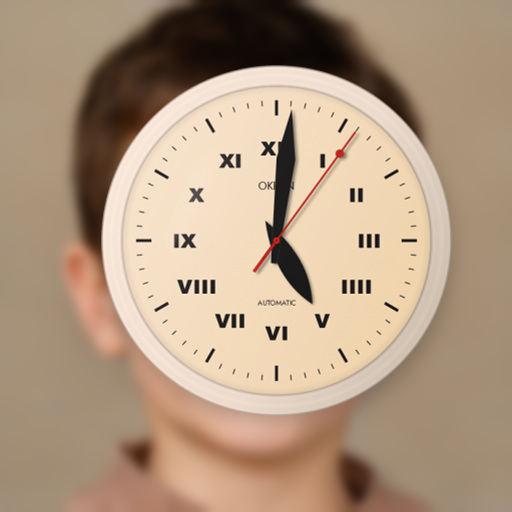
5:01:06
